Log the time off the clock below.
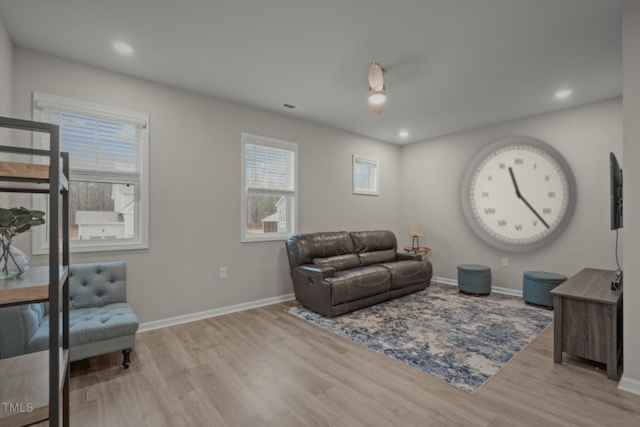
11:23
